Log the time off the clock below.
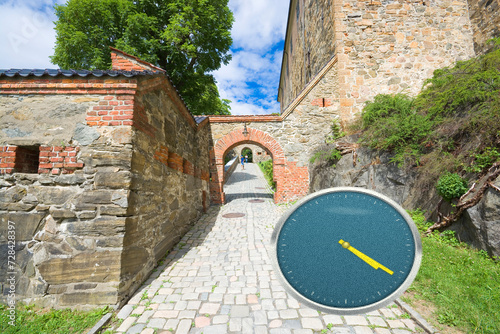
4:21
